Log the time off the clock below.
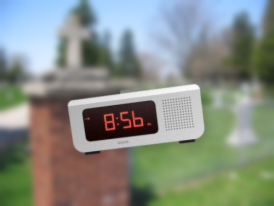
8:56
